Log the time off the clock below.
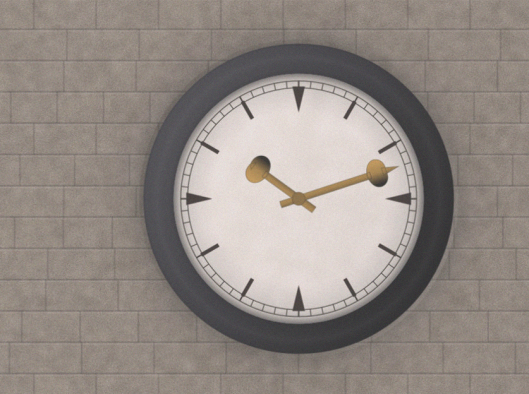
10:12
